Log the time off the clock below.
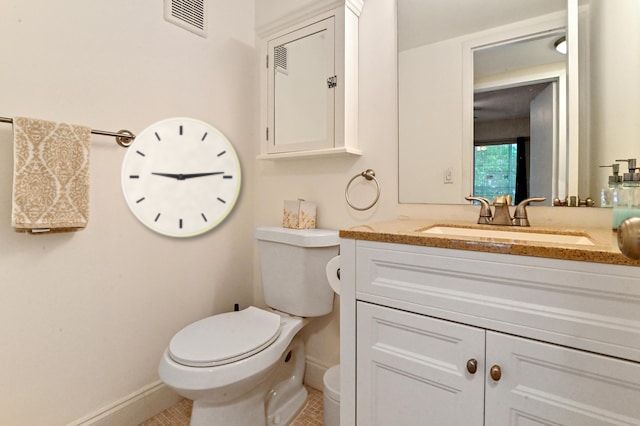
9:14
